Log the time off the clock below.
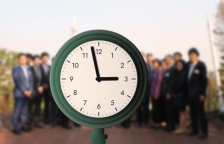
2:58
